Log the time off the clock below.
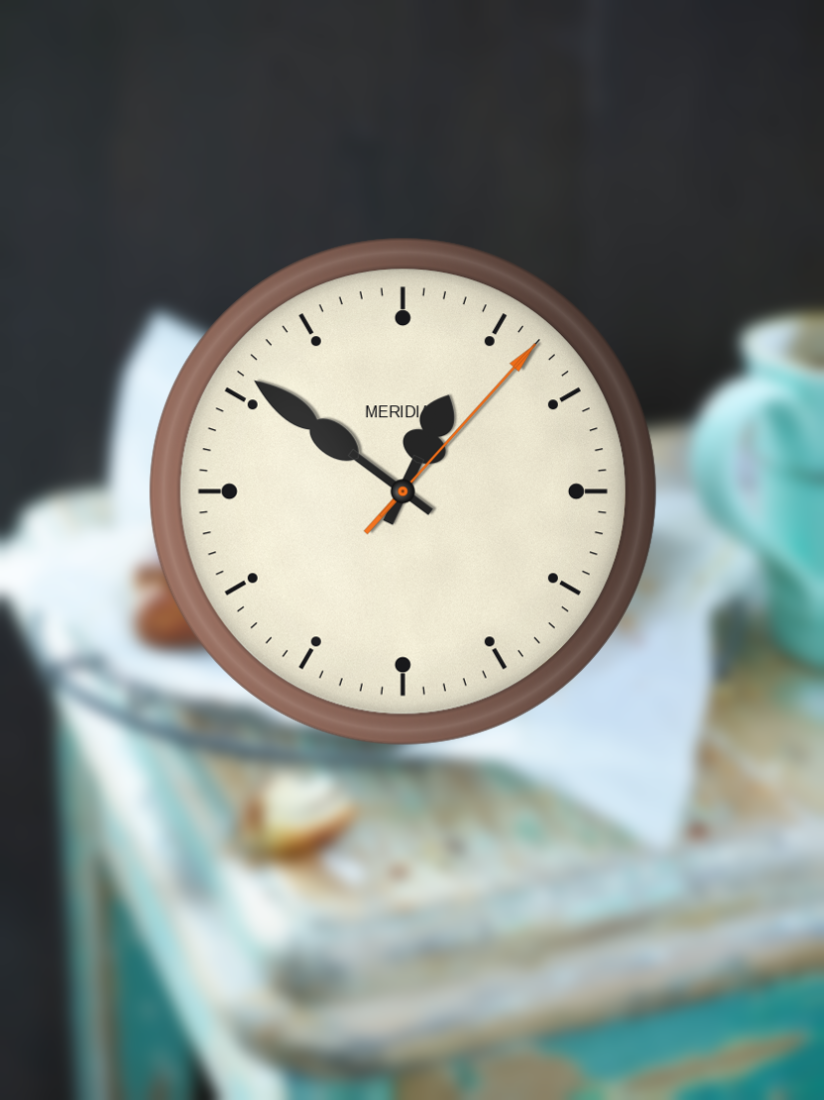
12:51:07
